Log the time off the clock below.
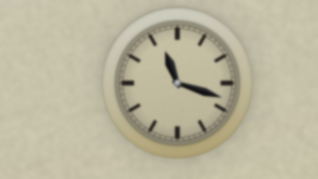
11:18
